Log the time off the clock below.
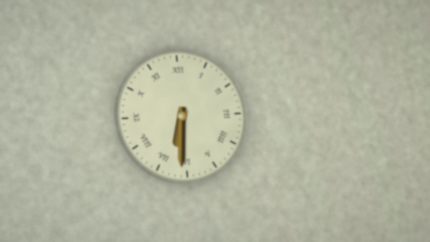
6:31
